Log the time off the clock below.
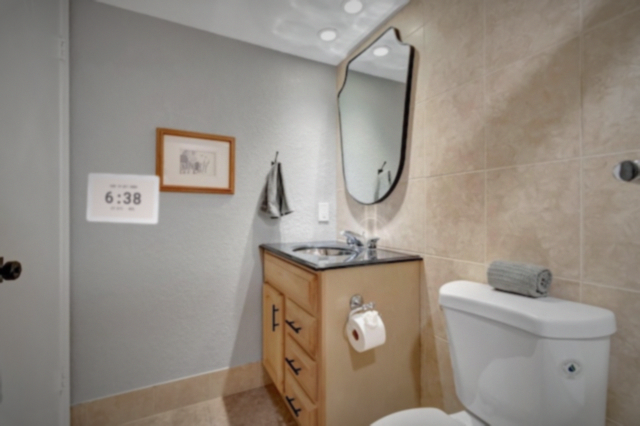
6:38
